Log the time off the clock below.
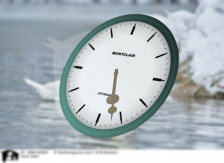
5:27
